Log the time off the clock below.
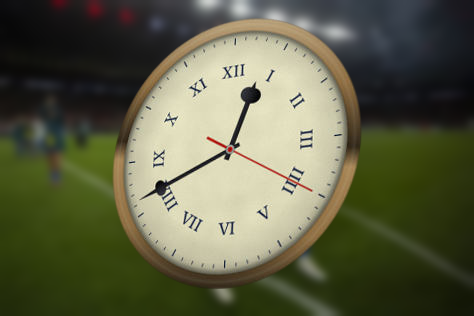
12:41:20
